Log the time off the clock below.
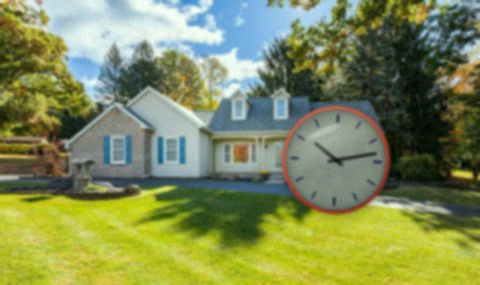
10:13
